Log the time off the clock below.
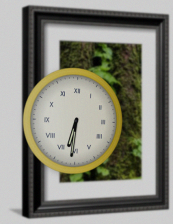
6:31
